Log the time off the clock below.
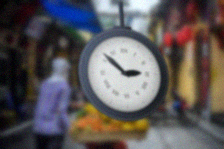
2:52
